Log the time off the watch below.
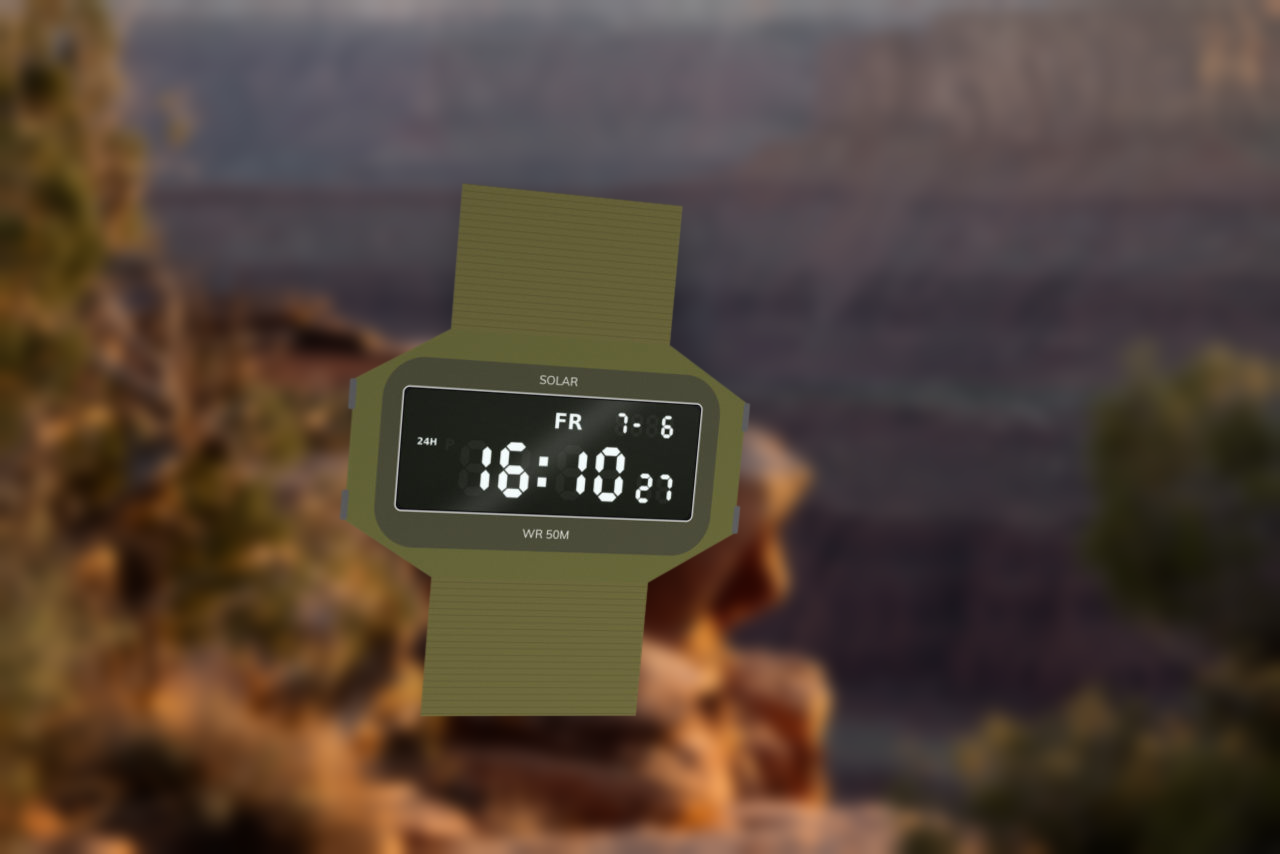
16:10:27
